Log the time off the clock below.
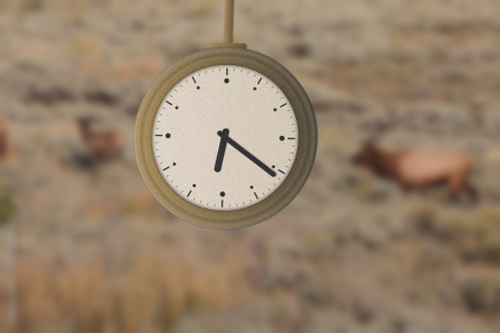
6:21
